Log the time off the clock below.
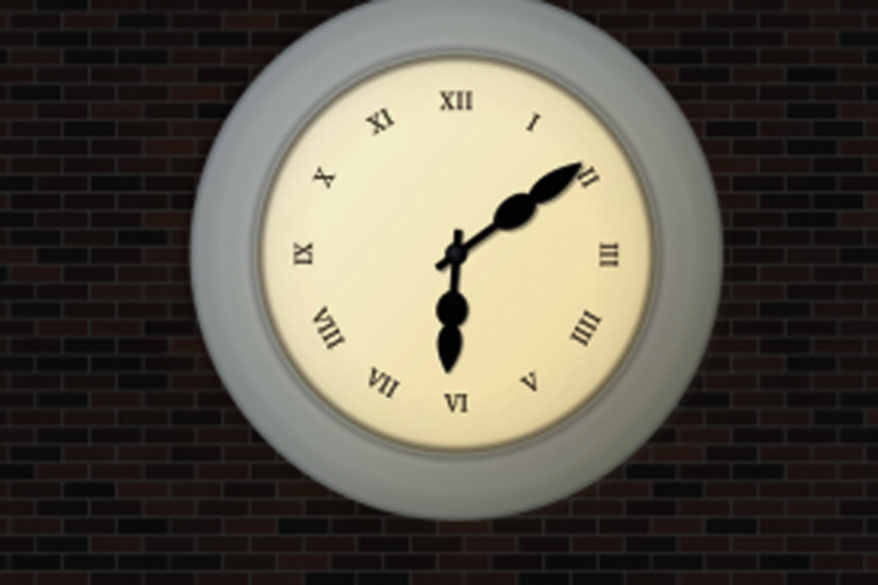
6:09
